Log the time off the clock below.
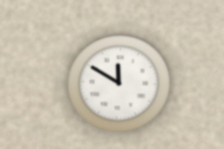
11:50
